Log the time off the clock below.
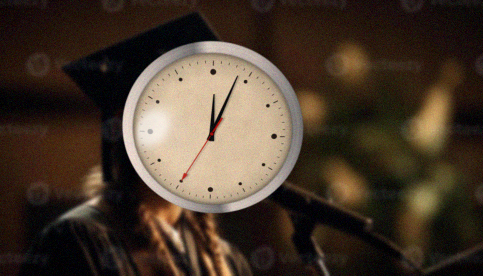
12:03:35
